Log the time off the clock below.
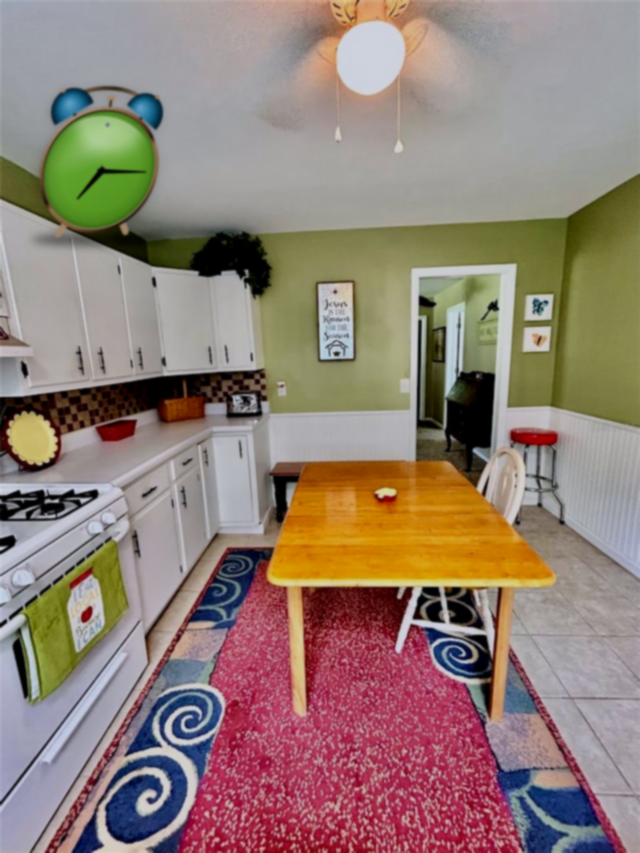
7:15
